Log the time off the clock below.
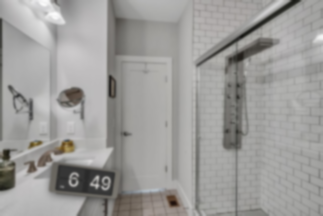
6:49
